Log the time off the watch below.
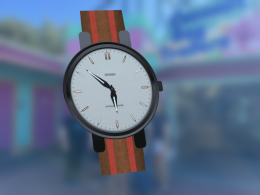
5:52
